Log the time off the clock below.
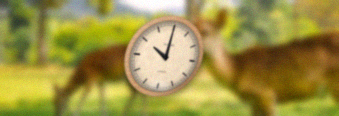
10:00
